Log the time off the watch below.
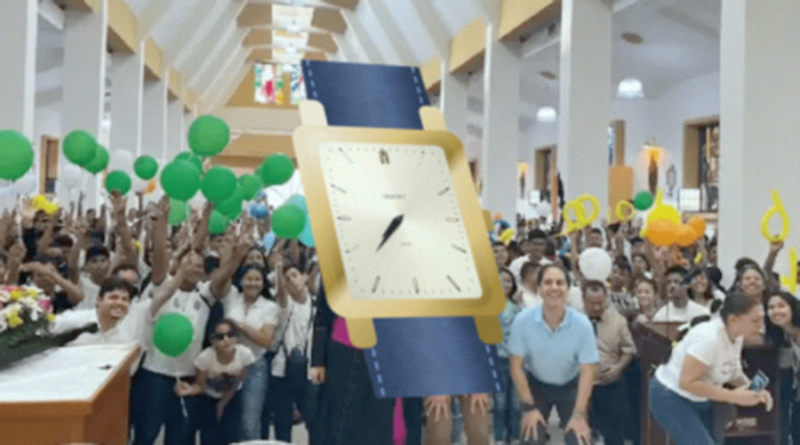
7:37
